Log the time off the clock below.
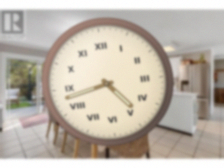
4:43
